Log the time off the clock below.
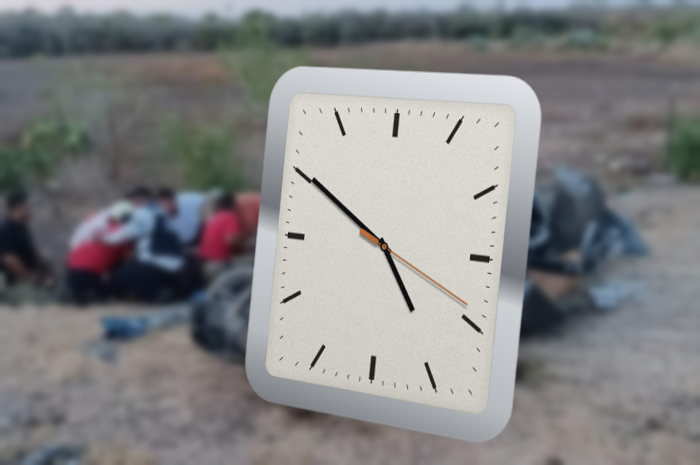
4:50:19
